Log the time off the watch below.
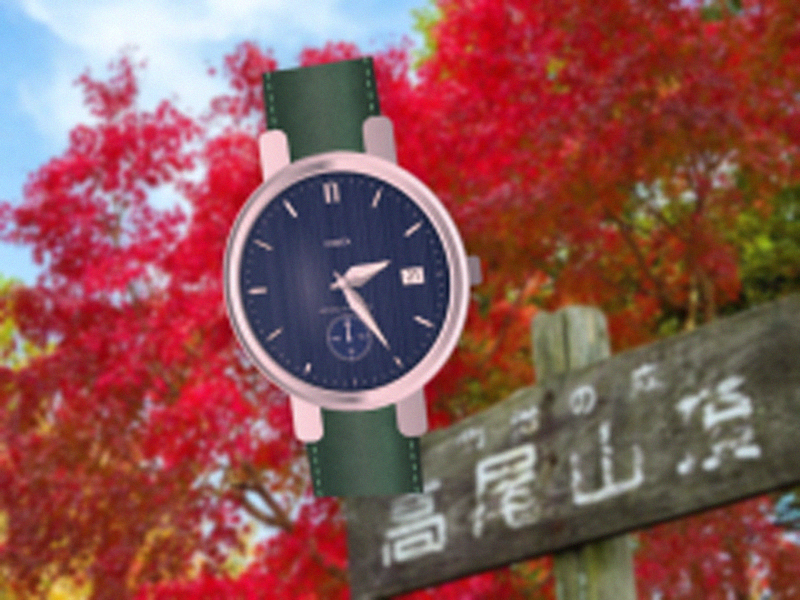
2:25
